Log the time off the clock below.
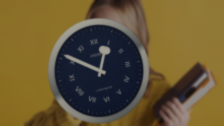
12:51
